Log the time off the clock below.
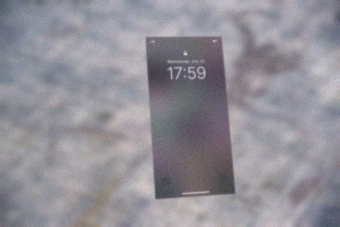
17:59
